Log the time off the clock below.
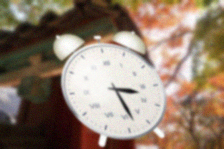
3:28
